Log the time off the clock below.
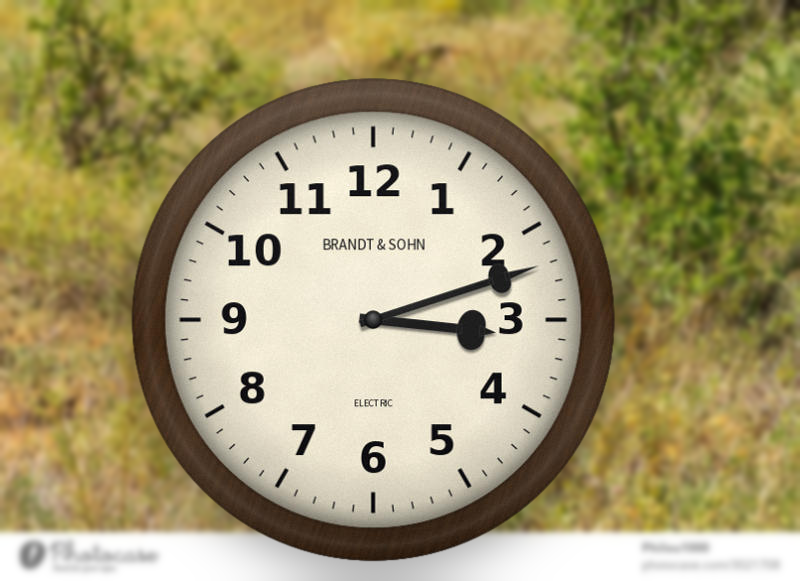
3:12
